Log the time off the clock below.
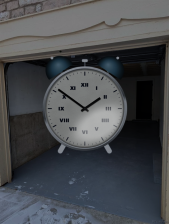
1:51
